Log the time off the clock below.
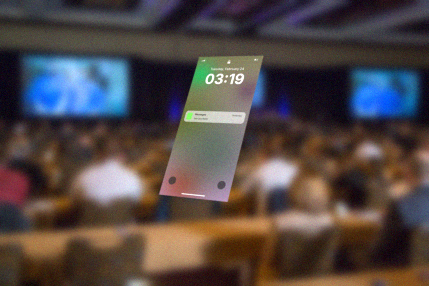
3:19
